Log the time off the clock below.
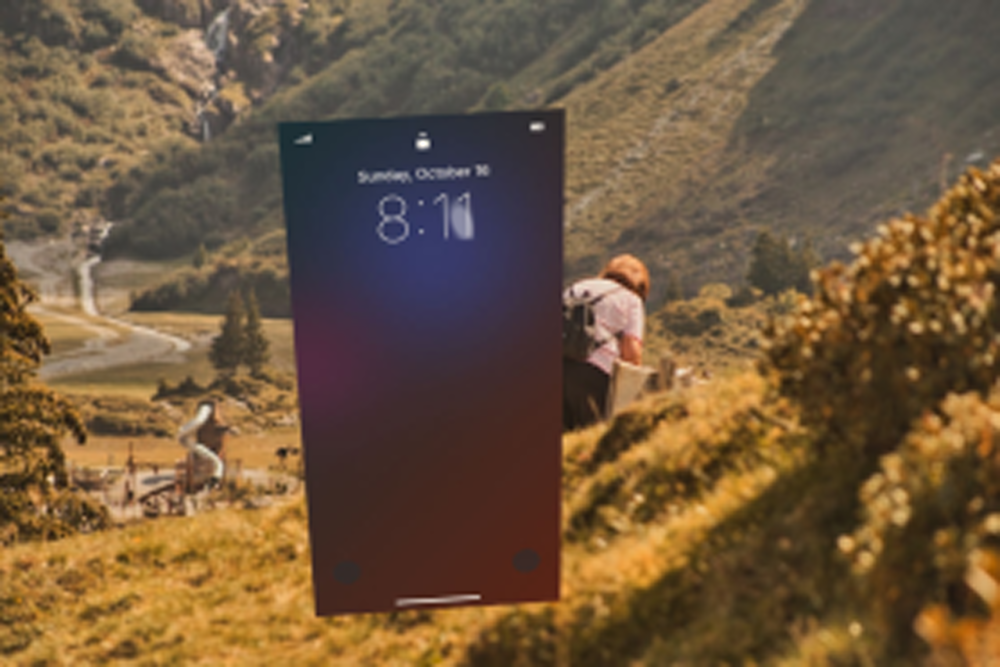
8:11
